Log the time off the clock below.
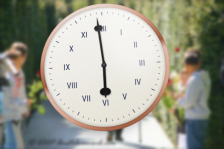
5:59
